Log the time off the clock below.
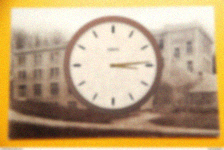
3:14
